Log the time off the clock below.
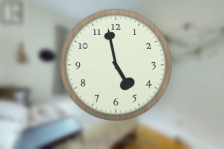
4:58
